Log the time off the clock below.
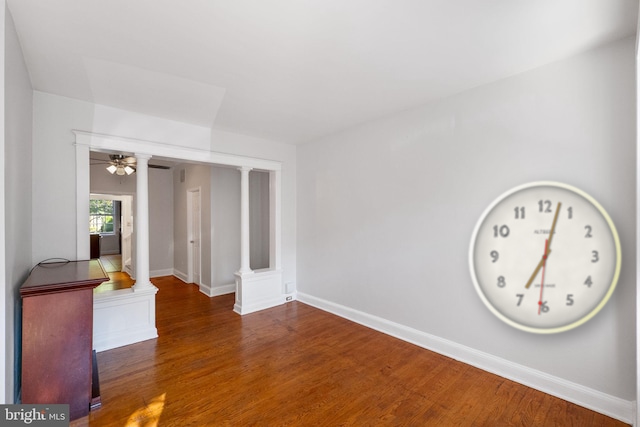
7:02:31
